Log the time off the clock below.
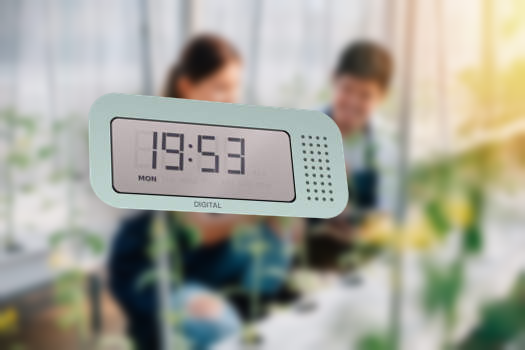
19:53
